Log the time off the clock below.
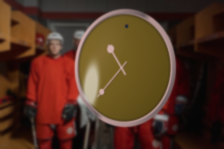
10:36
